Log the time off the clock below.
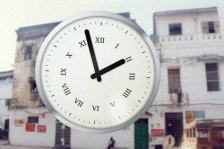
1:57
